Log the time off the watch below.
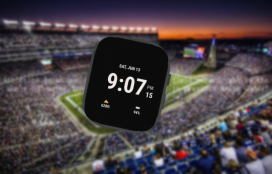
9:07:15
